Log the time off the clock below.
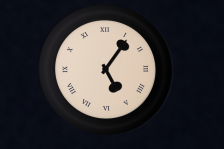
5:06
